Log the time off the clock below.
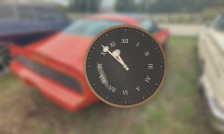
10:52
